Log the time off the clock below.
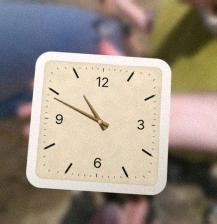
10:49
